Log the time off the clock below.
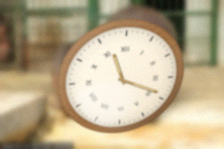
11:19
